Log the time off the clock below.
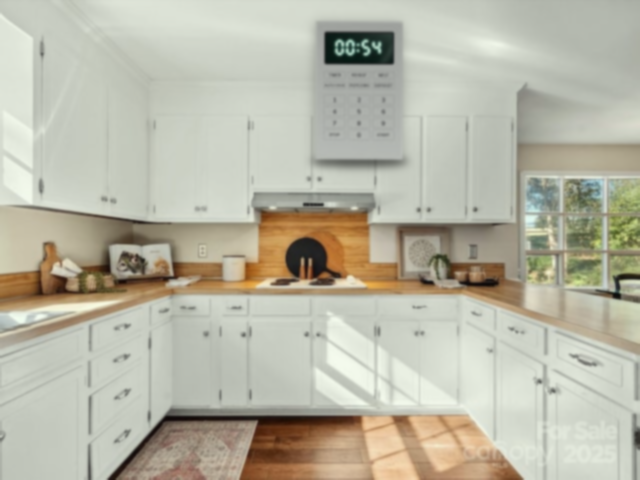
0:54
